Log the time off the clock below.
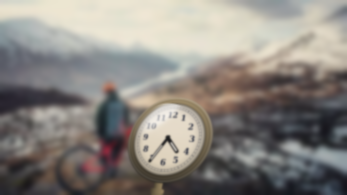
4:35
